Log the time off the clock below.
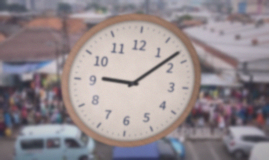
9:08
